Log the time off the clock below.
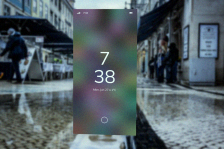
7:38
